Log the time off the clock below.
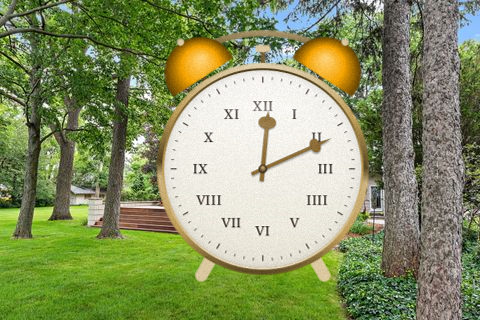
12:11
